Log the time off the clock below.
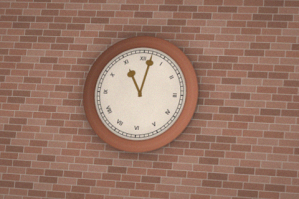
11:02
